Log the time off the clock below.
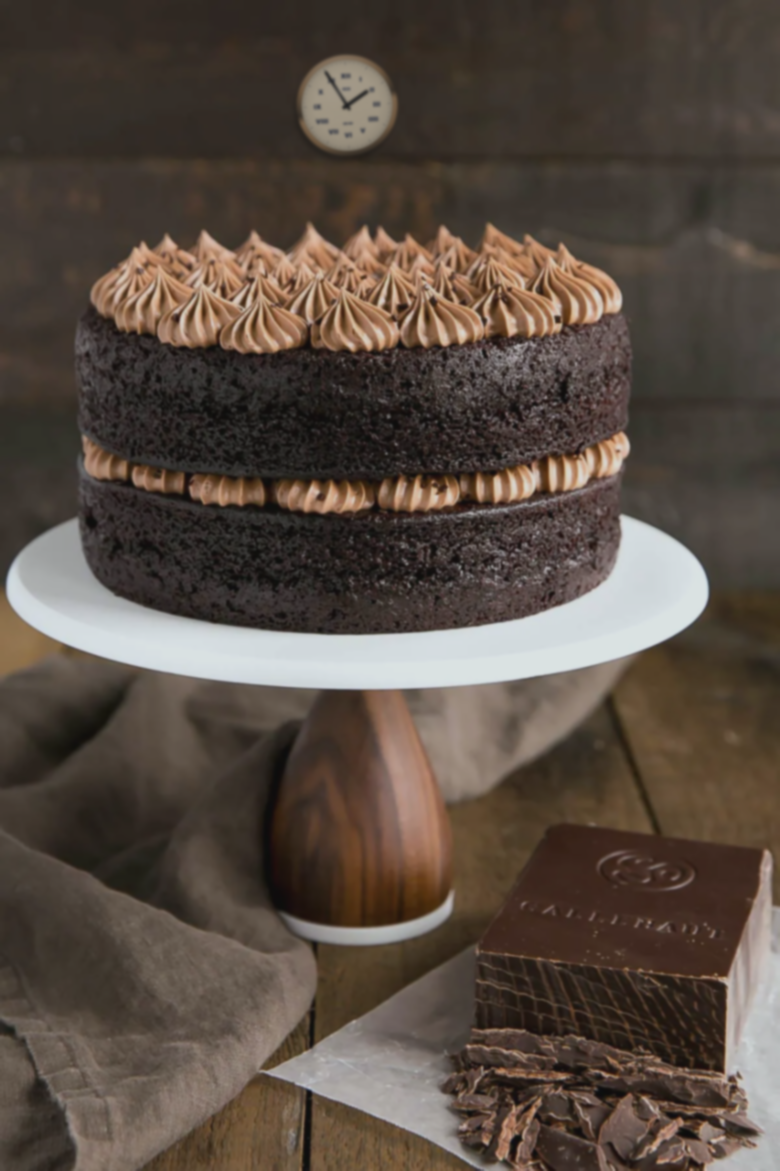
1:55
